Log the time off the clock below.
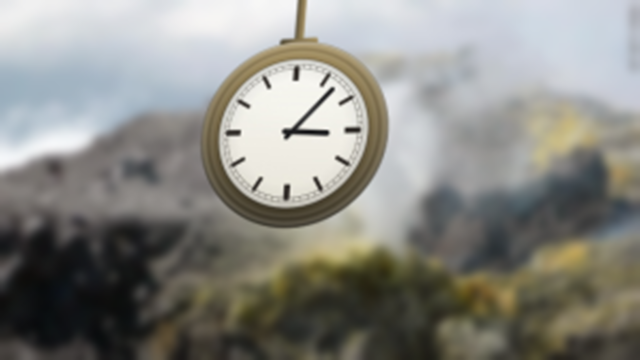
3:07
